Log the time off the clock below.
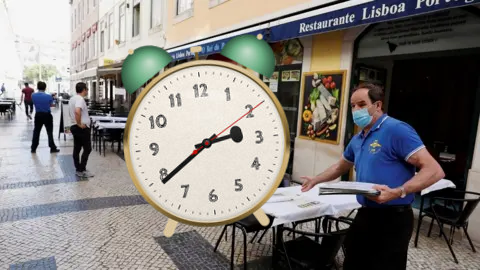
2:39:10
